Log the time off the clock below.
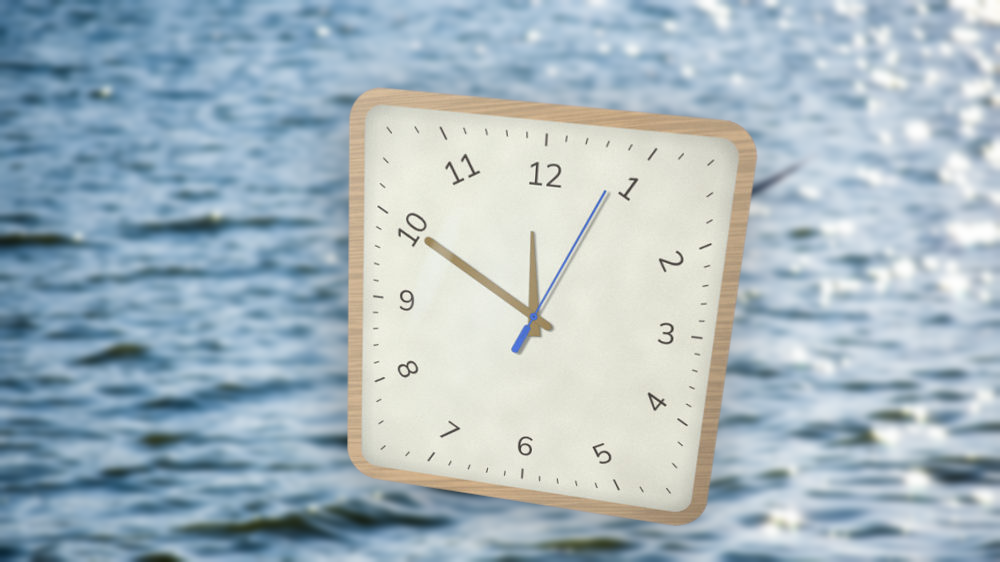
11:50:04
